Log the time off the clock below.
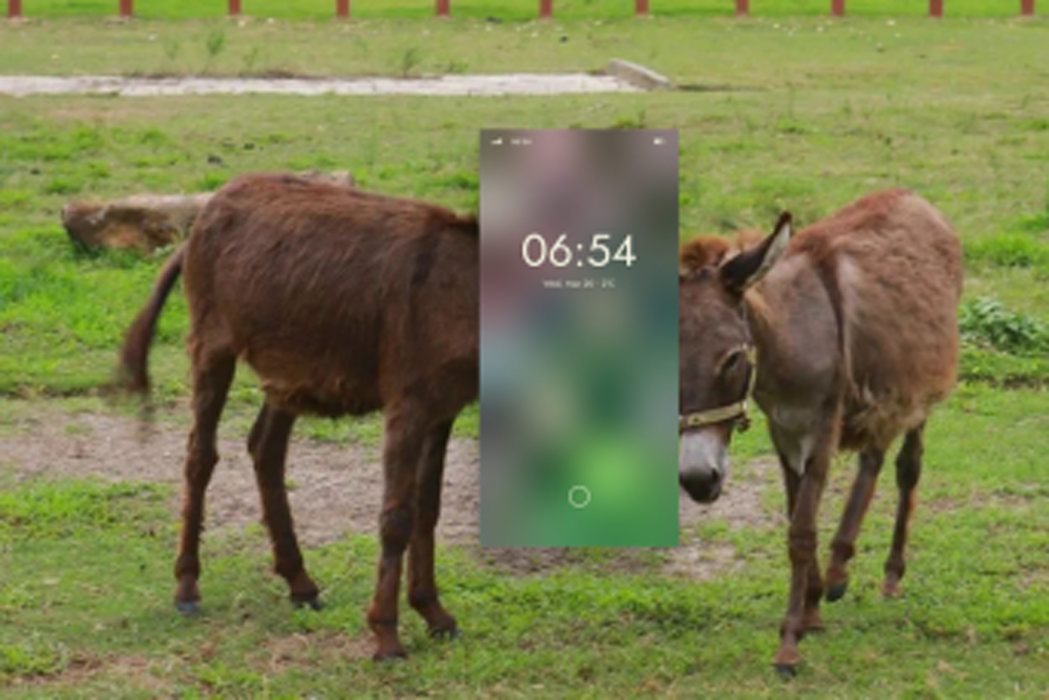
6:54
